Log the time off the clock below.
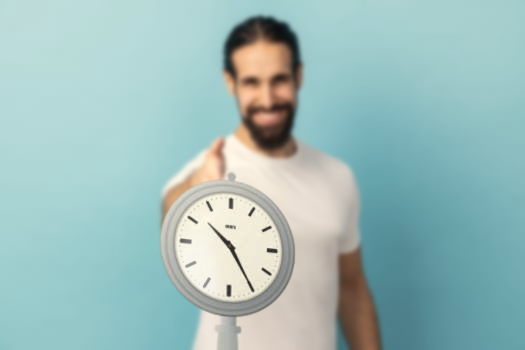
10:25
